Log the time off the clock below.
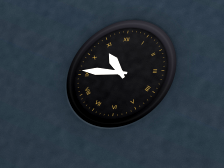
10:46
